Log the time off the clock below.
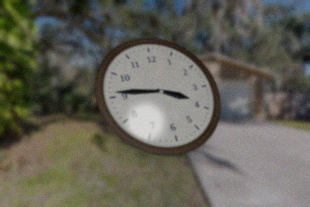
3:46
